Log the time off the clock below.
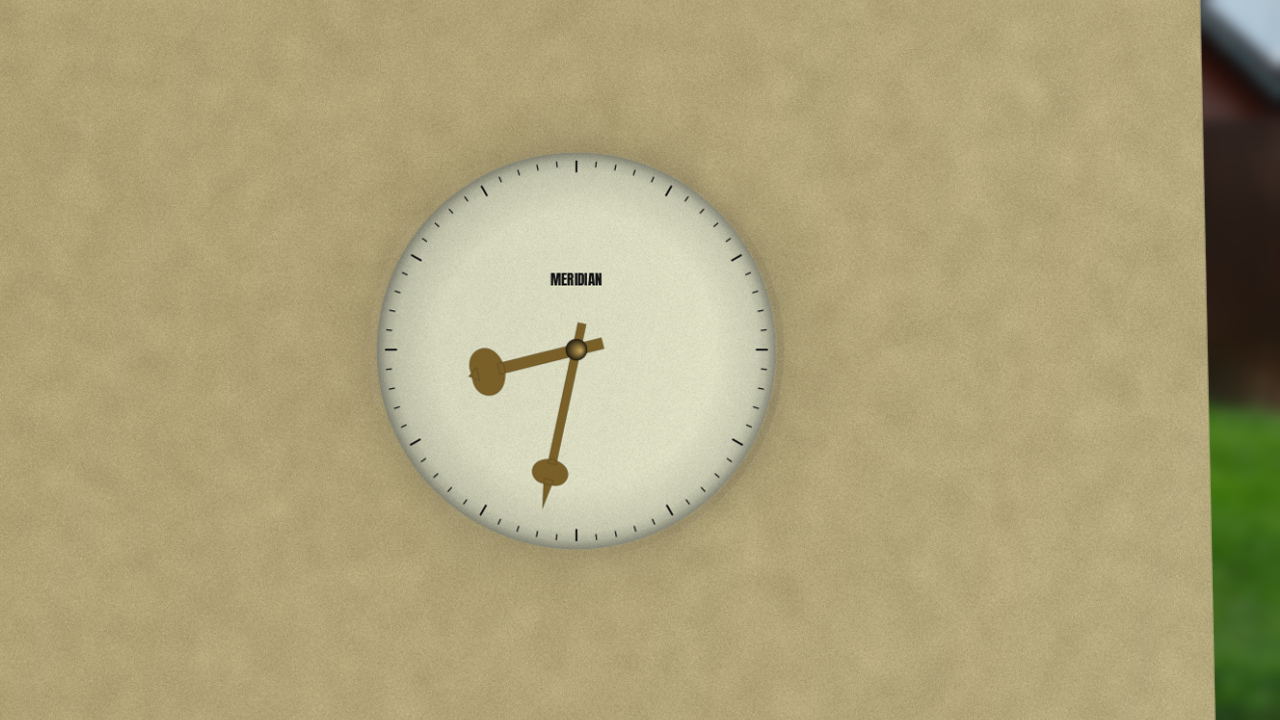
8:32
